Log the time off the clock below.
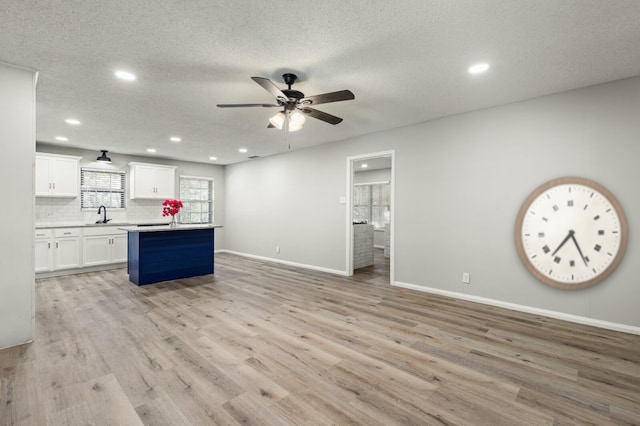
7:26
